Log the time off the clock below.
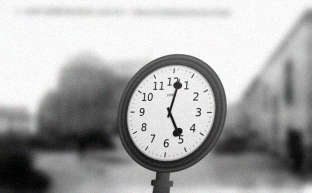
5:02
